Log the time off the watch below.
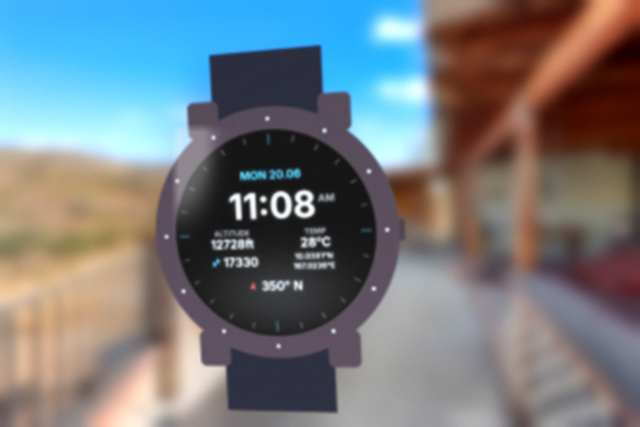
11:08
